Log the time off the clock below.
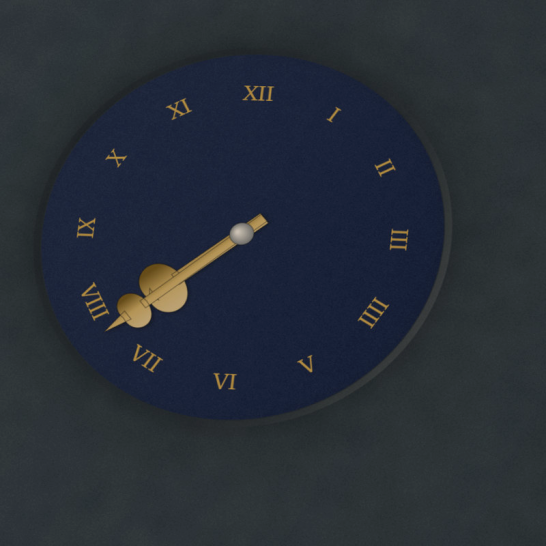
7:38
